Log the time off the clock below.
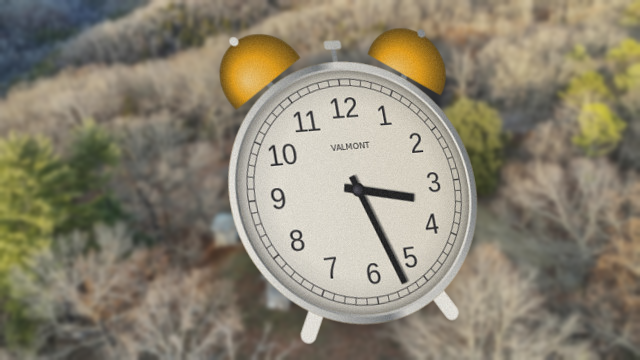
3:27
